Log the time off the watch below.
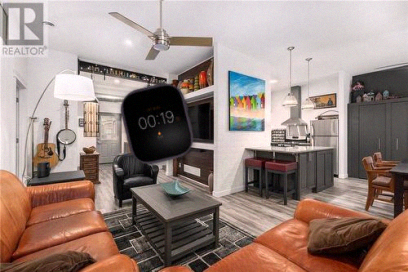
0:19
